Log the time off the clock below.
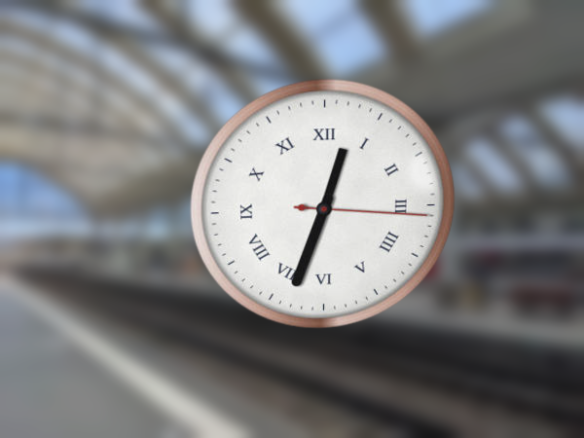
12:33:16
